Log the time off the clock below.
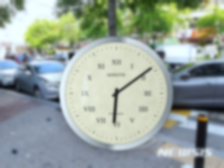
6:09
